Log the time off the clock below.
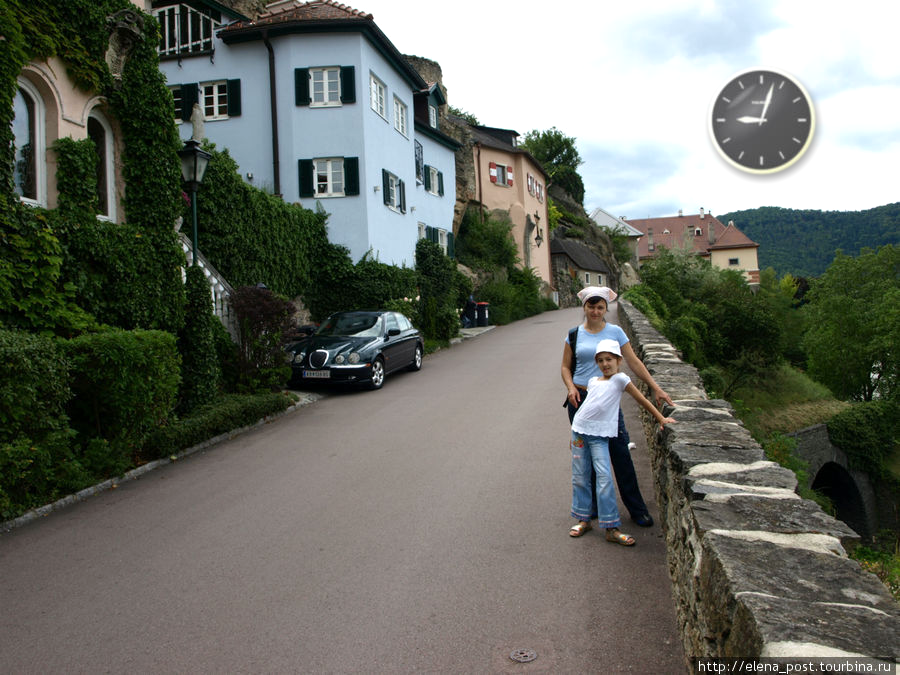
9:03
